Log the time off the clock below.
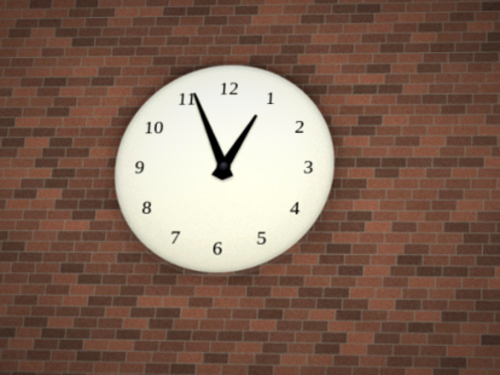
12:56
